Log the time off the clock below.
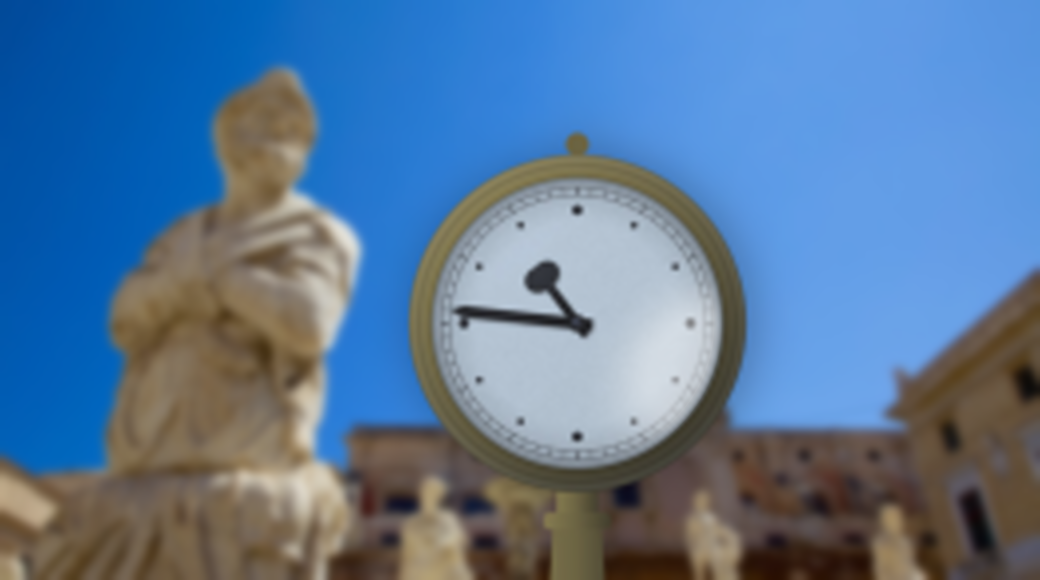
10:46
